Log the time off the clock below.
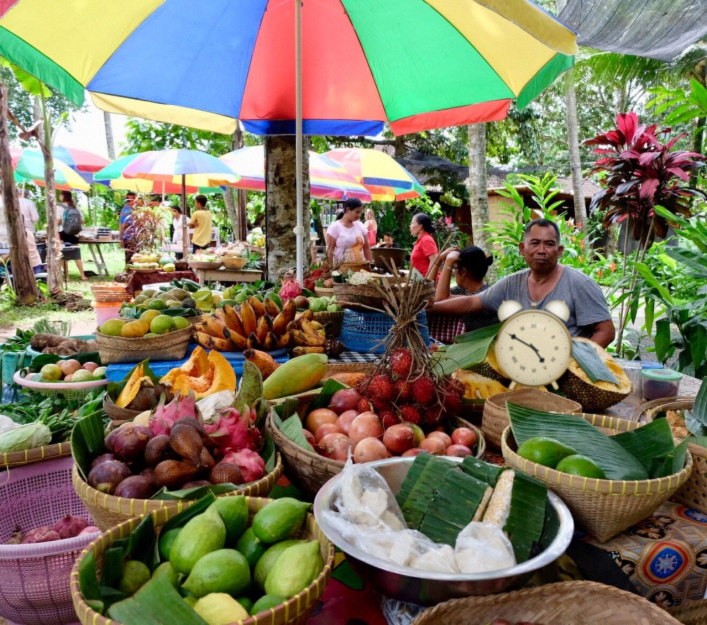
4:50
